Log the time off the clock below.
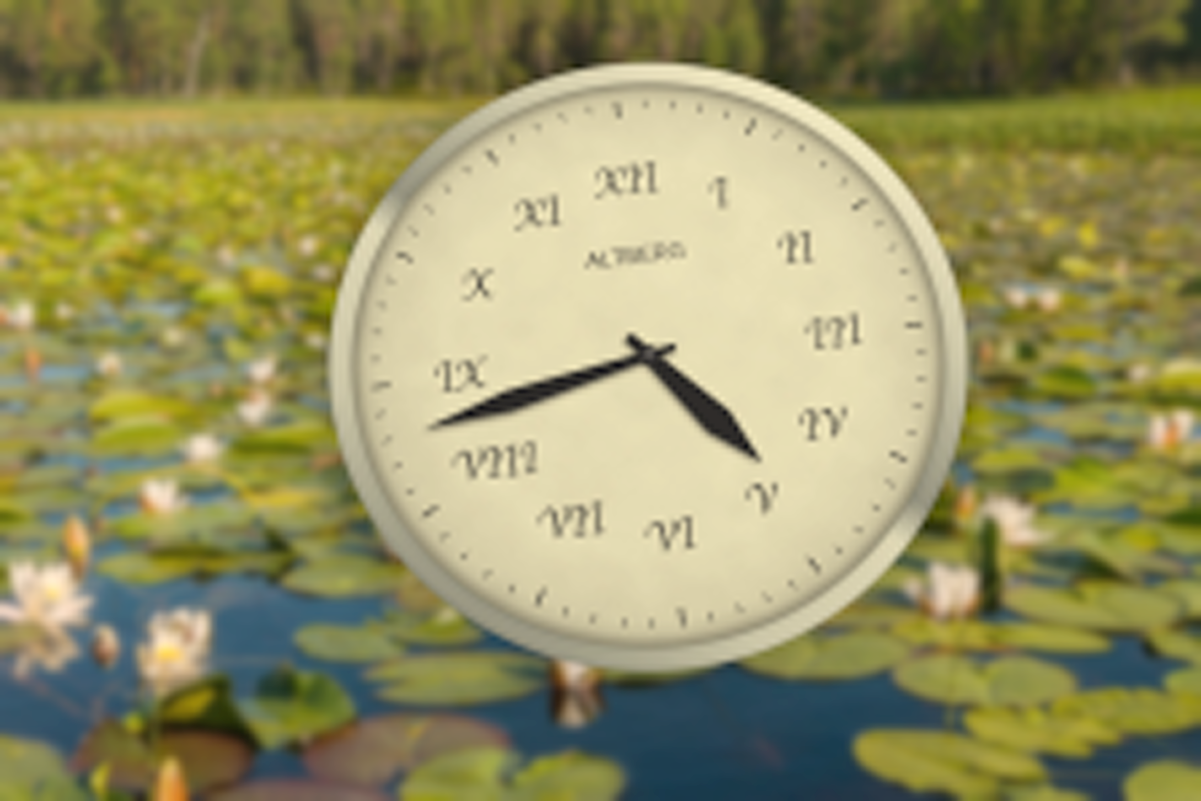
4:43
